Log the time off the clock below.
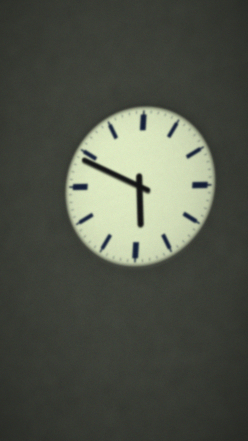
5:49
